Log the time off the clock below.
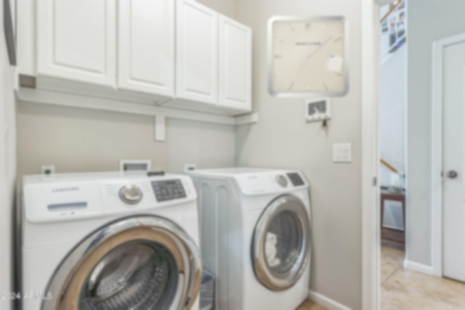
7:08
